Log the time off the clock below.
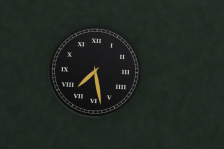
7:28
